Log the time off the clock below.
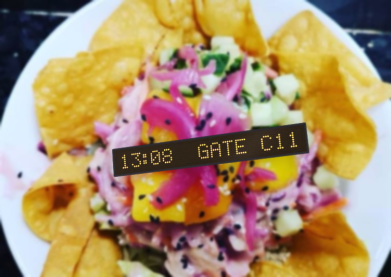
13:08
